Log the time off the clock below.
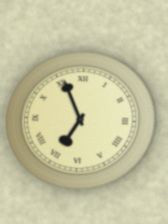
6:56
